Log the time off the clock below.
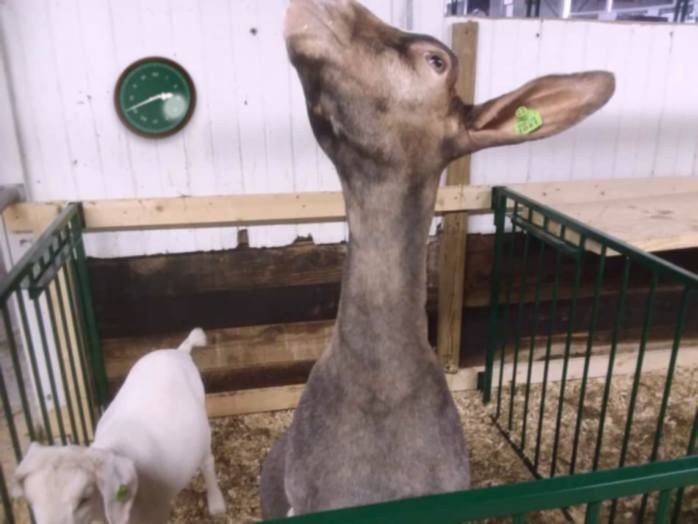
2:41
